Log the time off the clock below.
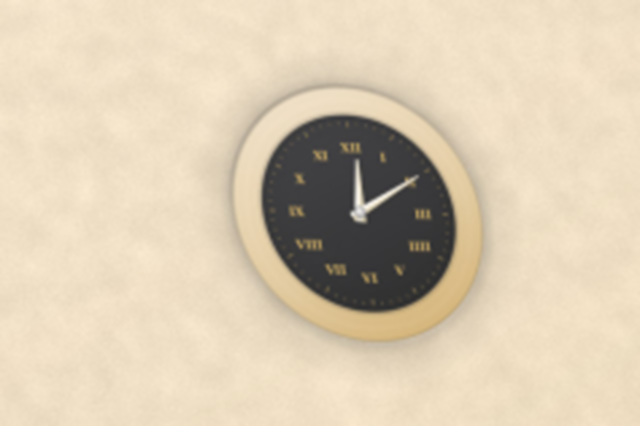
12:10
